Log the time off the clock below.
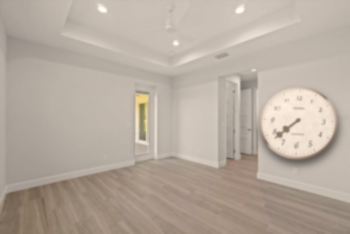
7:38
